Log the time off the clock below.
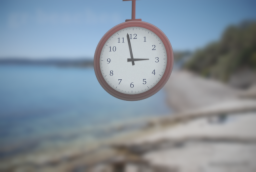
2:58
